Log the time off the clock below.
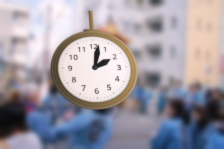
2:02
